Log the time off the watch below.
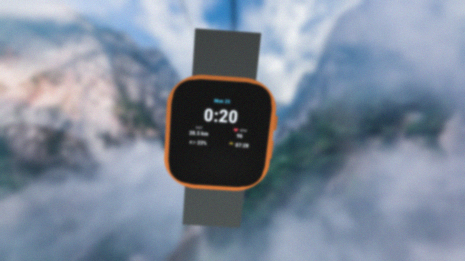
0:20
